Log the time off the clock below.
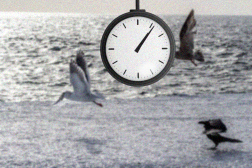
1:06
